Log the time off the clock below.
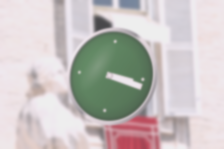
3:17
